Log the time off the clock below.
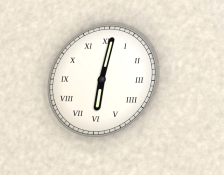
6:01
